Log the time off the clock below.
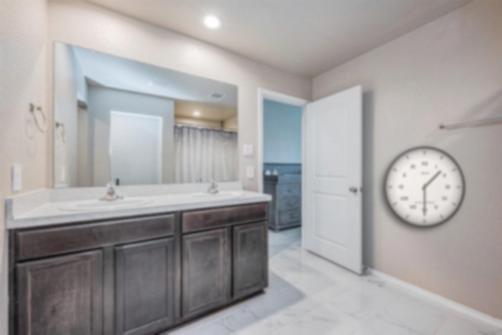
1:30
